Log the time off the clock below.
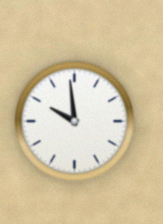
9:59
